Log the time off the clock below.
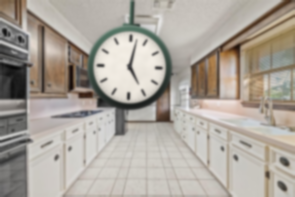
5:02
